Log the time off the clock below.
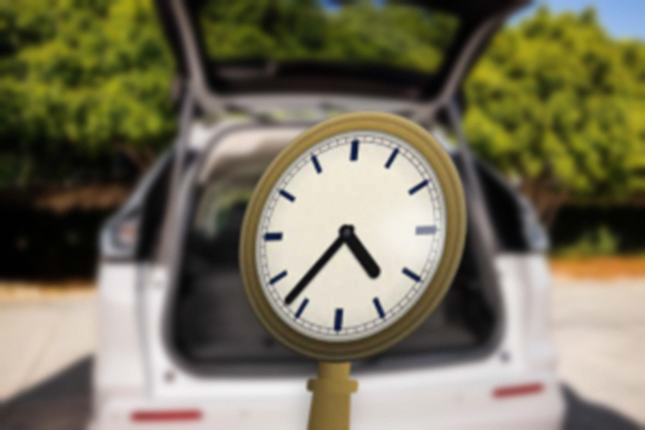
4:37
